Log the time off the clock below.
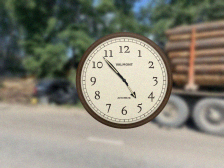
4:53
